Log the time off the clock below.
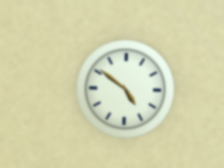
4:51
